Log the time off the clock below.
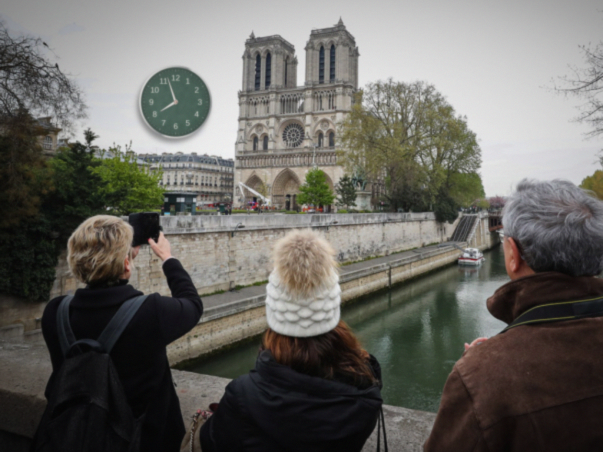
7:57
